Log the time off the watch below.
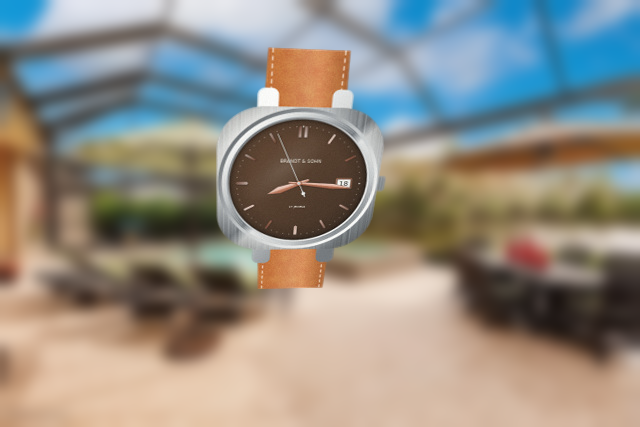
8:15:56
